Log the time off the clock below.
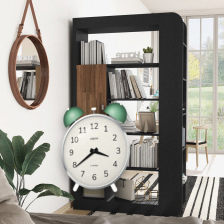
3:39
